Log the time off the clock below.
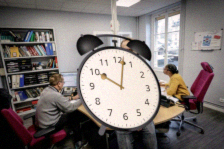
10:02
